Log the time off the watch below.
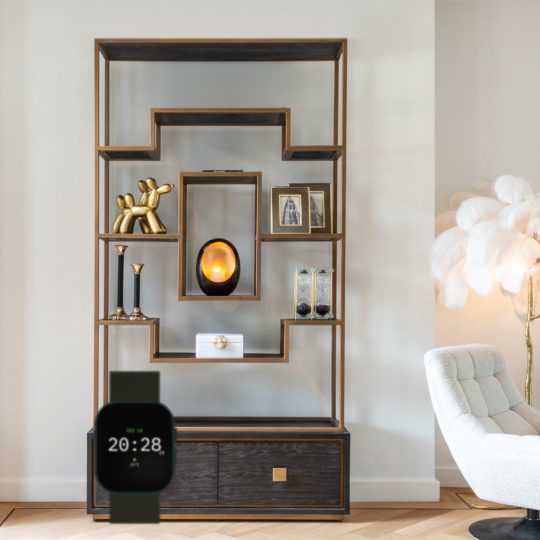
20:28
